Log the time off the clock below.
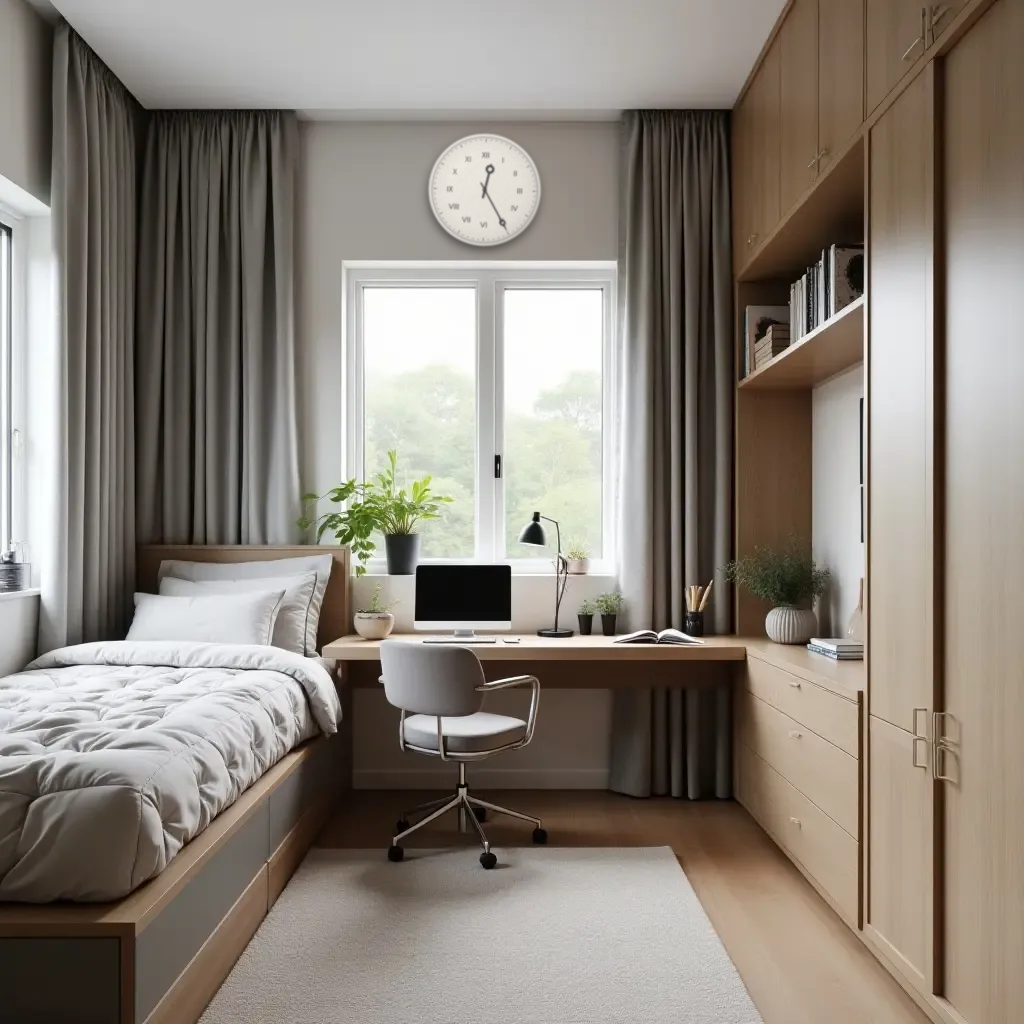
12:25
